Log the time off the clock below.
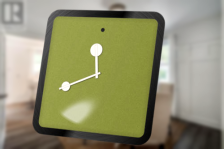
11:41
